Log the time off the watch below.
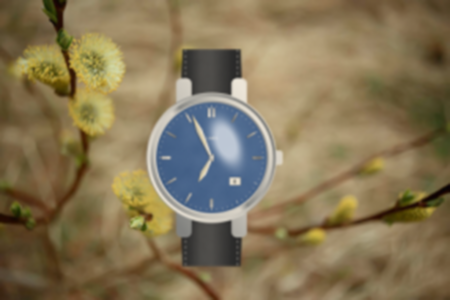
6:56
